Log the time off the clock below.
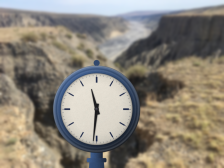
11:31
